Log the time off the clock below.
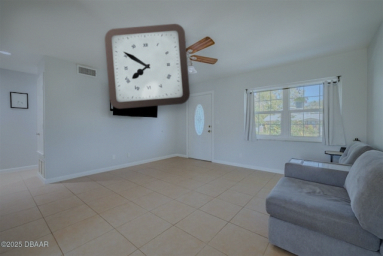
7:51
